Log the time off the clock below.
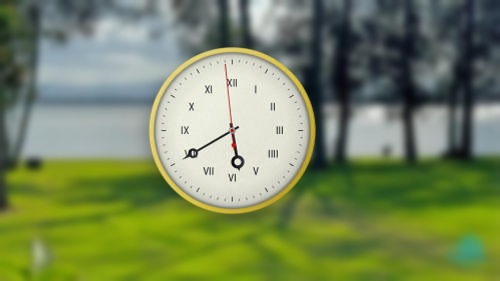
5:39:59
